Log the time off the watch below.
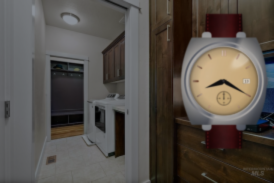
8:20
